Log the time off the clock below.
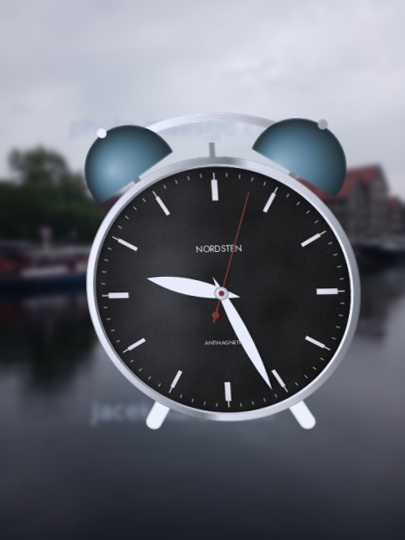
9:26:03
